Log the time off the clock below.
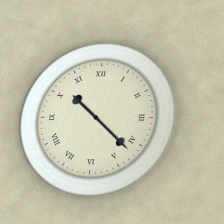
10:22
